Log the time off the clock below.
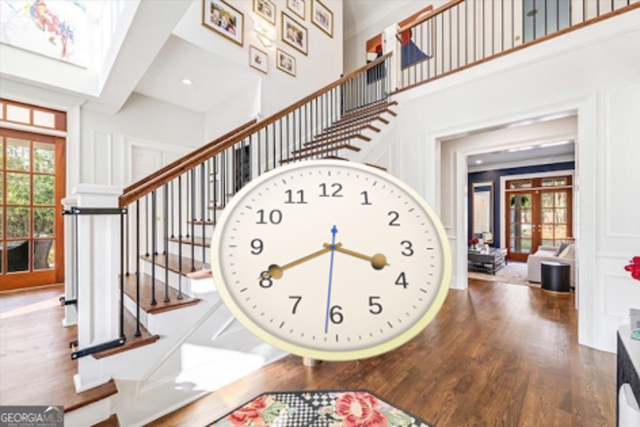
3:40:31
